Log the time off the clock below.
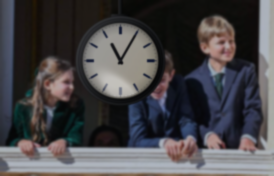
11:05
